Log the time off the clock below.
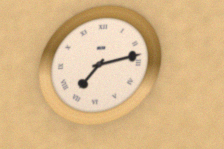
7:13
